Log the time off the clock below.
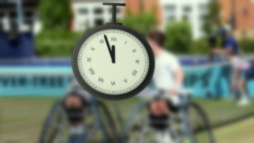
11:57
